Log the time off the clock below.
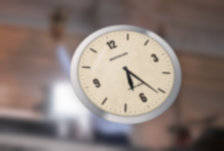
6:26
